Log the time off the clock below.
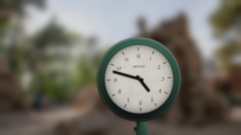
4:48
